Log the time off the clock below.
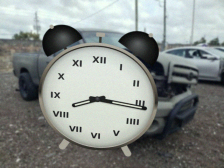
8:16
